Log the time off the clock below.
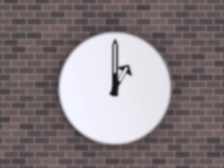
1:00
